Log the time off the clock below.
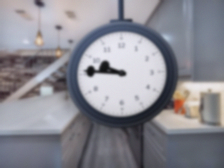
9:46
